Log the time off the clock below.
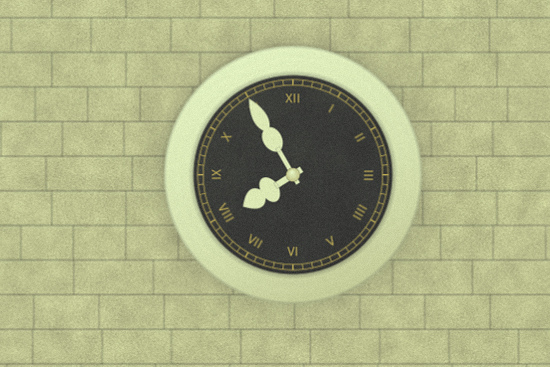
7:55
